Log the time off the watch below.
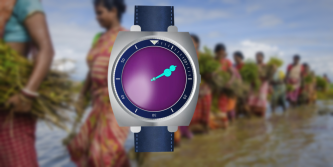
2:10
